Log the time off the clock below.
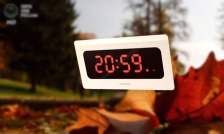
20:59
